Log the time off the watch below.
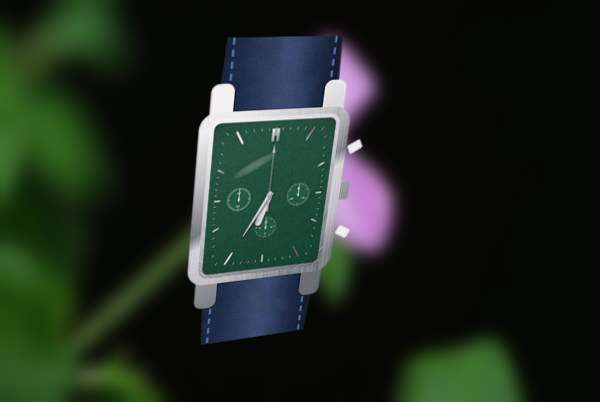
6:35
